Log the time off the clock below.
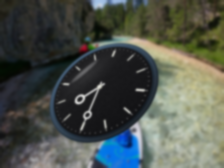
7:30
